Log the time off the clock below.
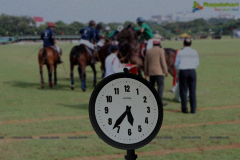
5:37
